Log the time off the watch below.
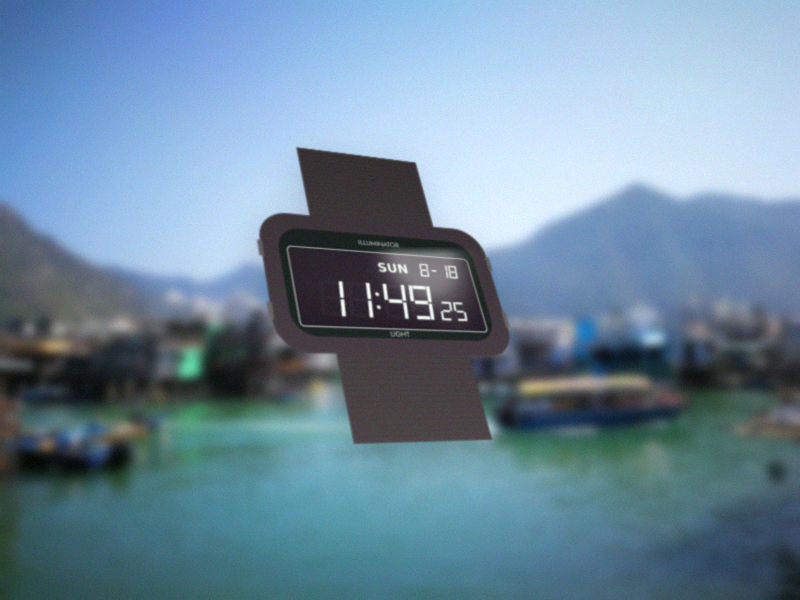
11:49:25
